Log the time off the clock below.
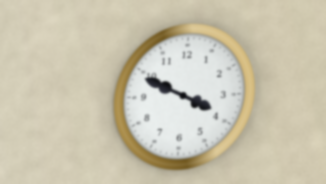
3:49
